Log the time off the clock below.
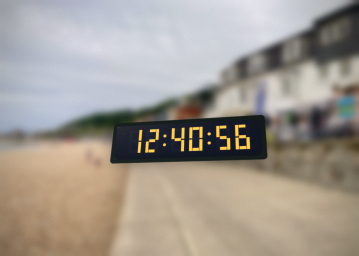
12:40:56
